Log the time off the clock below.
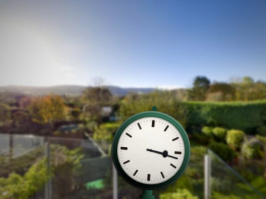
3:17
